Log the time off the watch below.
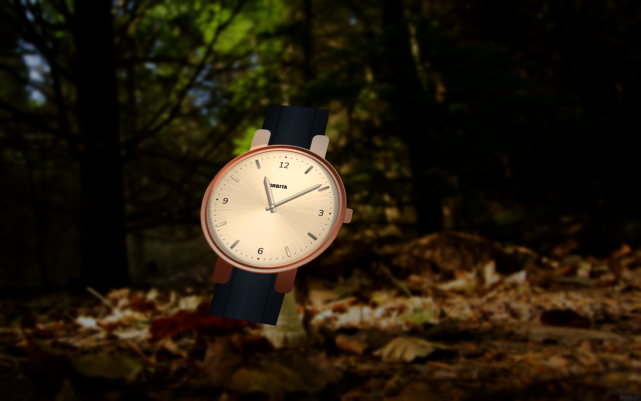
11:09
